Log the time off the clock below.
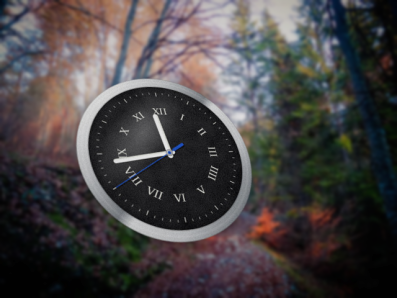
11:43:40
